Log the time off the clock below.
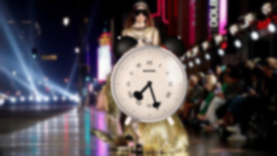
7:27
